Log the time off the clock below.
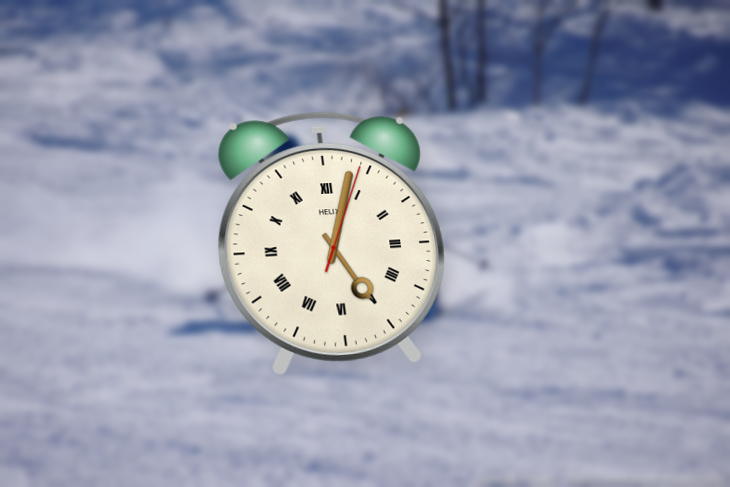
5:03:04
